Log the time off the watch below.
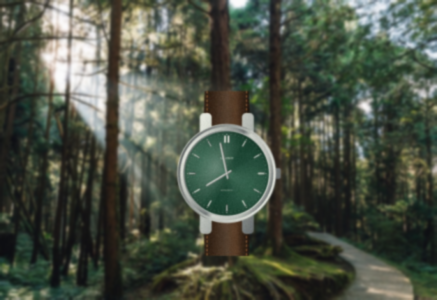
7:58
